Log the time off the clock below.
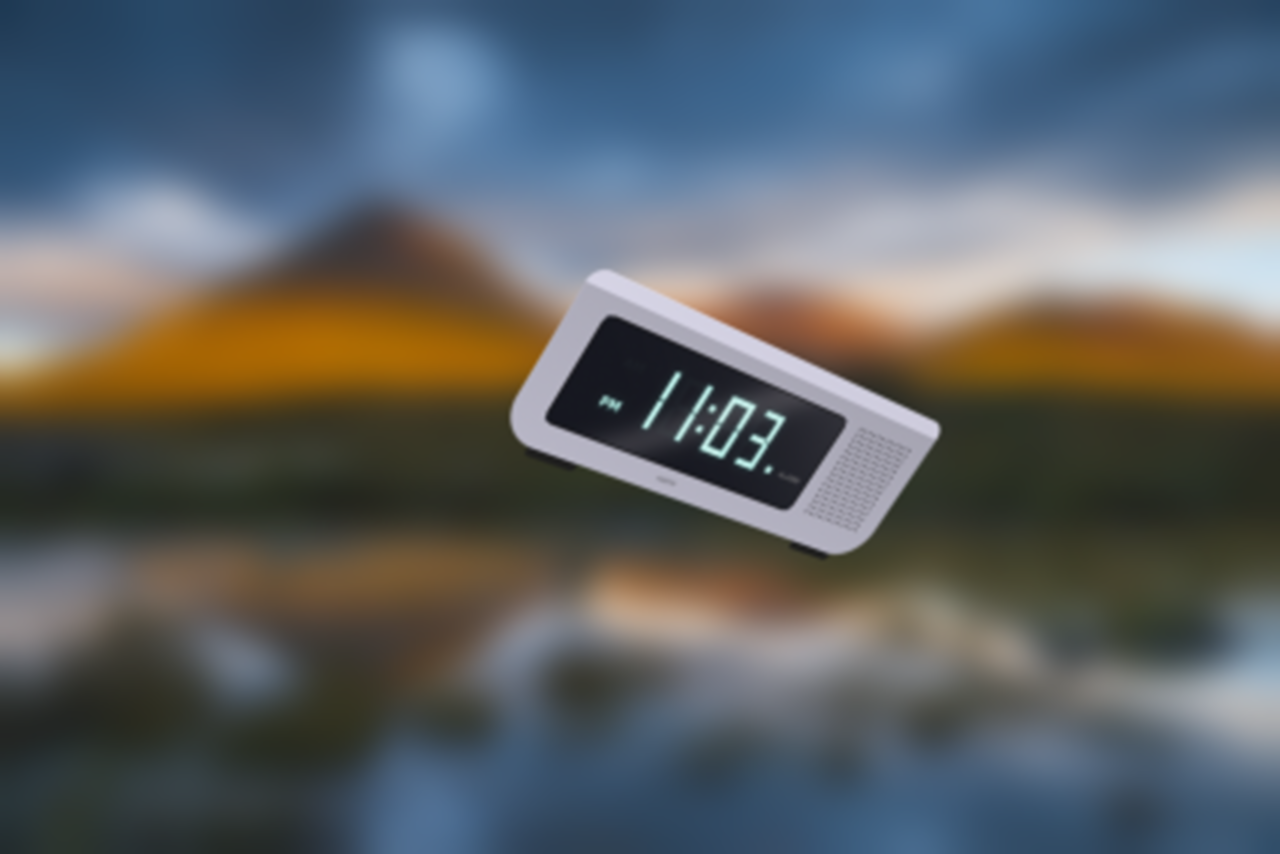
11:03
